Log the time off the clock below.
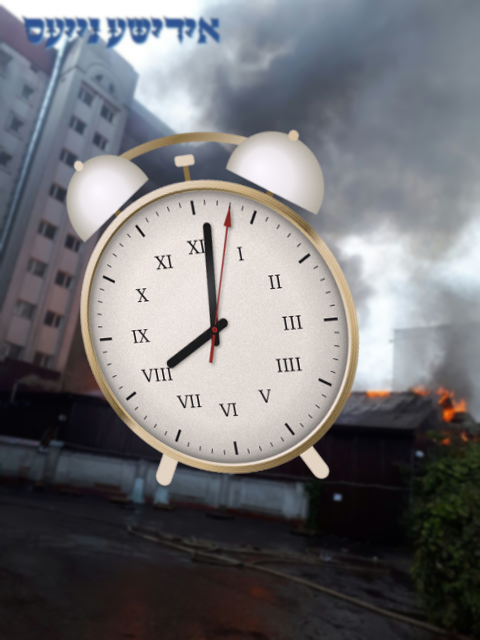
8:01:03
